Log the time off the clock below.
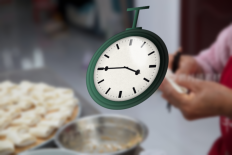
3:45
